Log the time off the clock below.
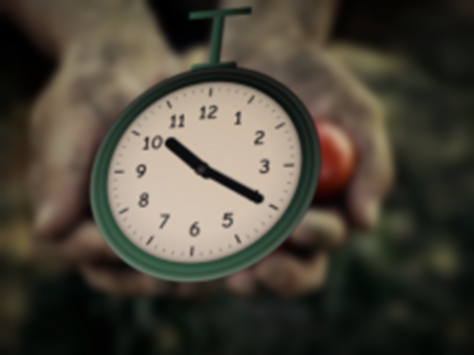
10:20
